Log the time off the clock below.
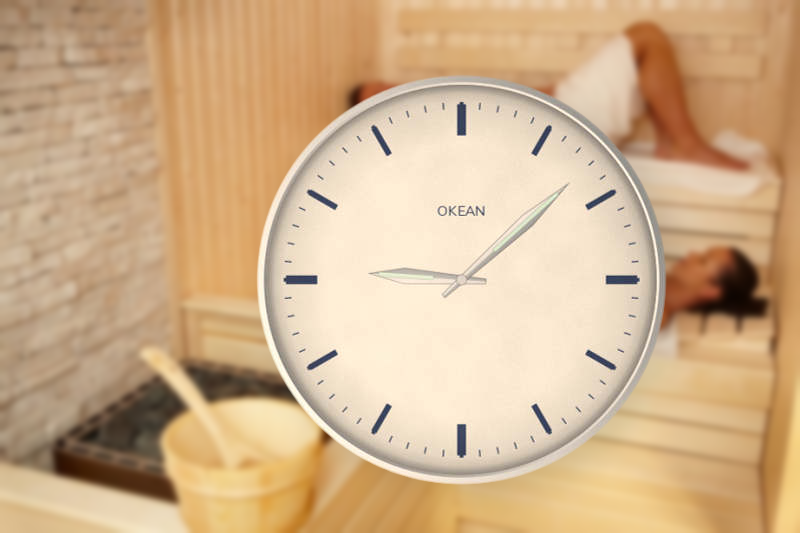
9:08
